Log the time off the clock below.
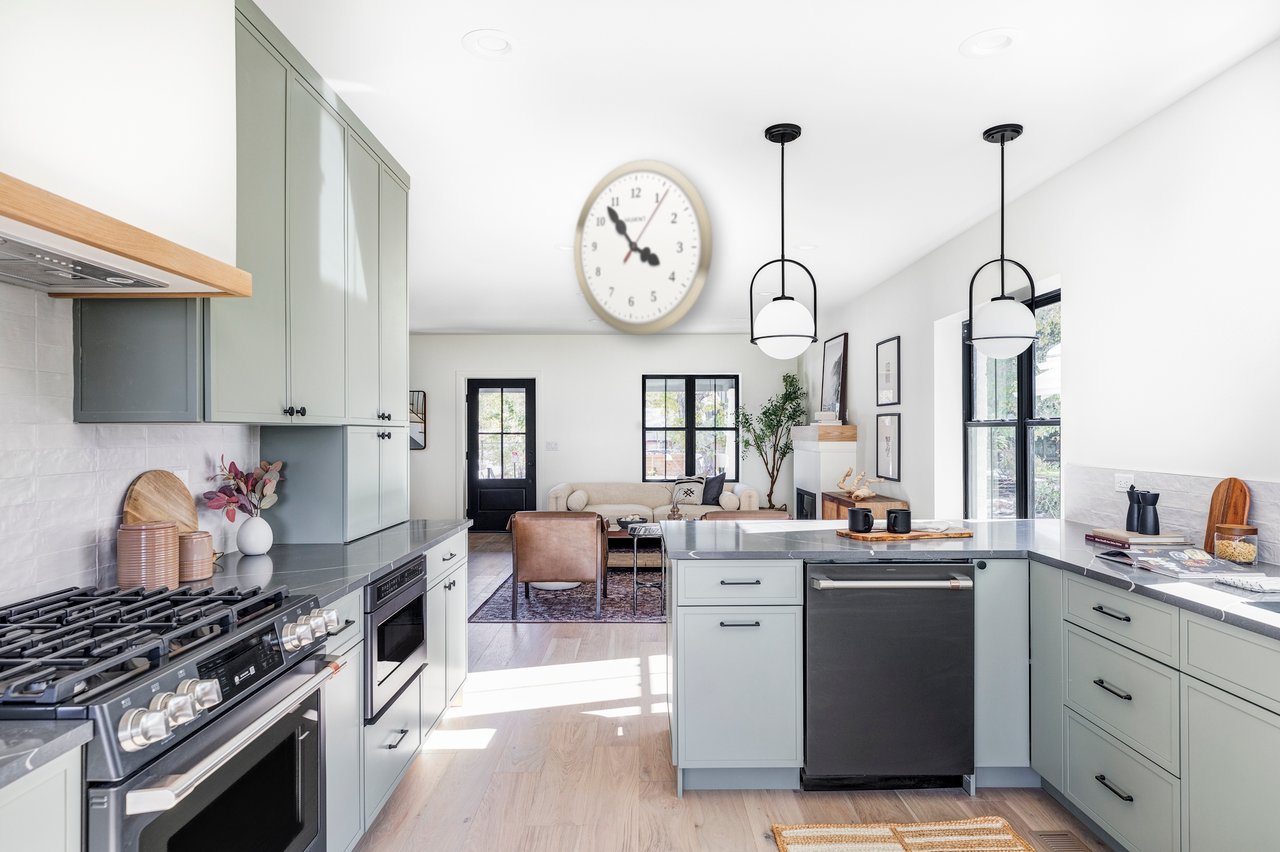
3:53:06
